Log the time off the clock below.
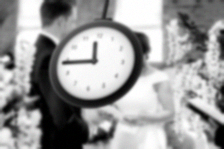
11:44
